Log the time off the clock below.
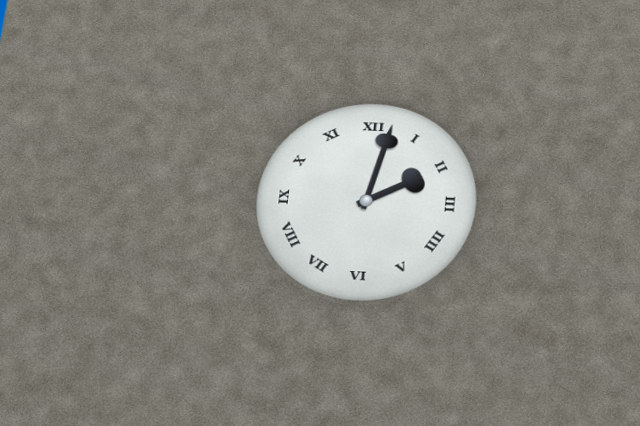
2:02
